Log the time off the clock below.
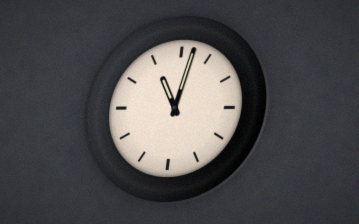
11:02
